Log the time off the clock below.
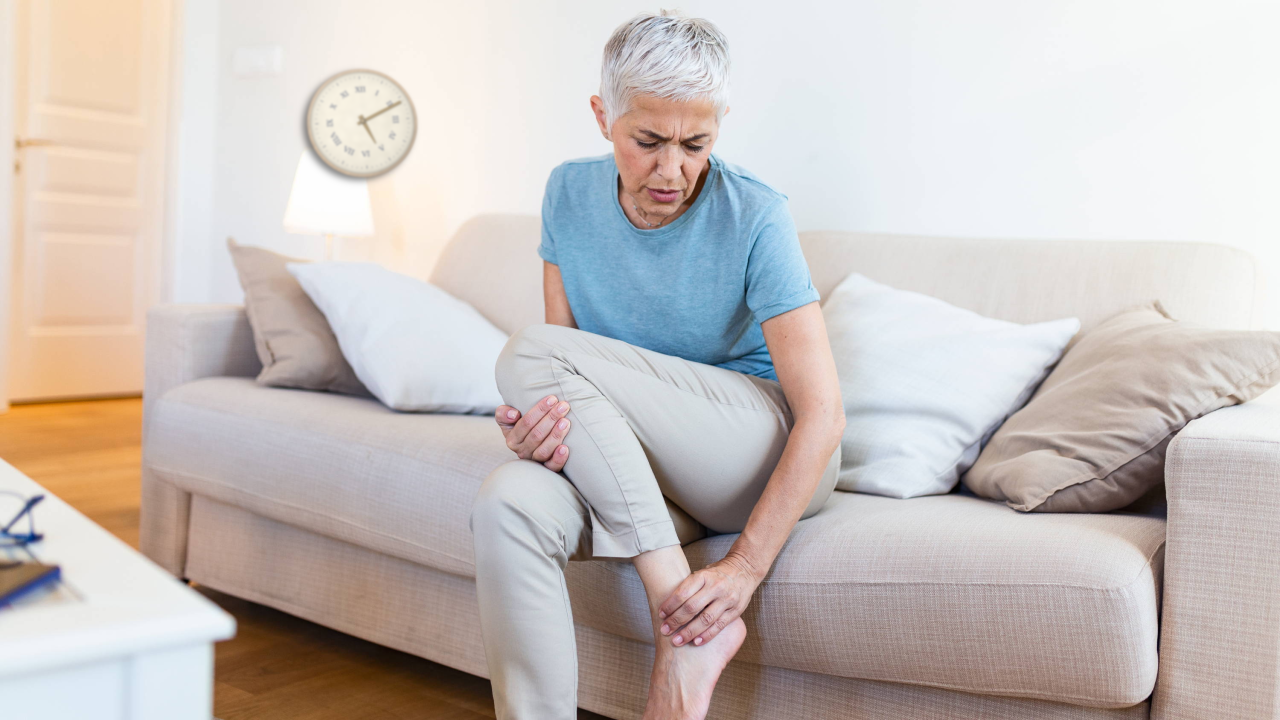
5:11
